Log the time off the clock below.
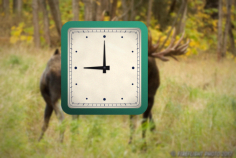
9:00
